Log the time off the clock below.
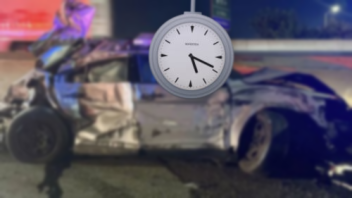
5:19
